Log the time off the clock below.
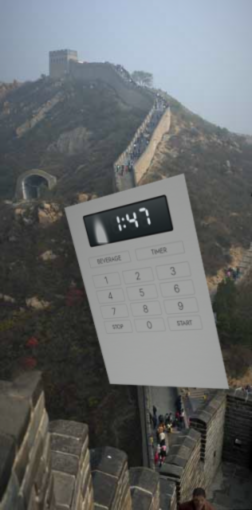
1:47
